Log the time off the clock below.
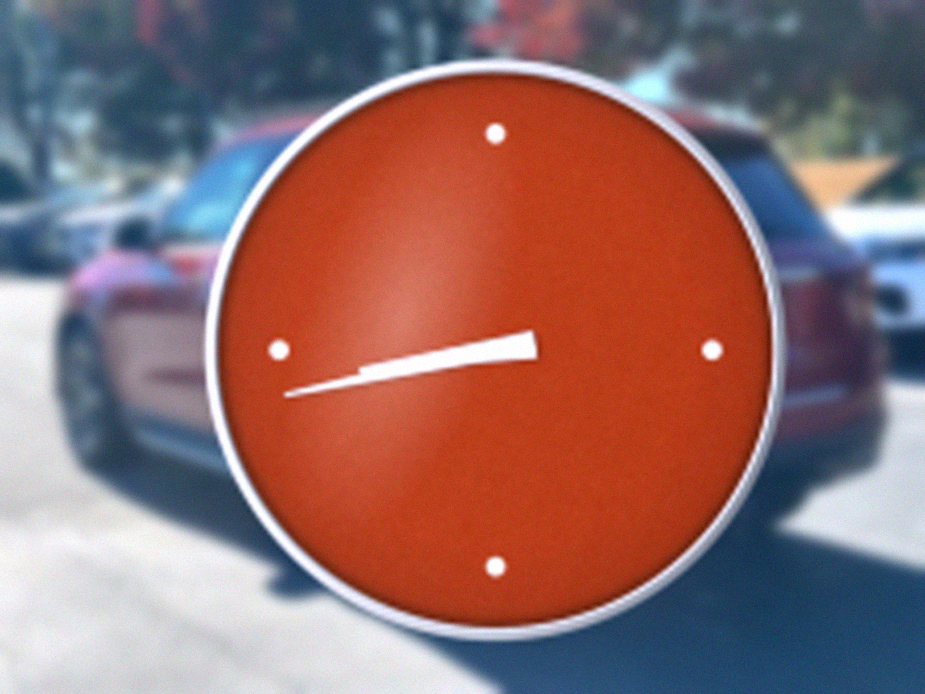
8:43
